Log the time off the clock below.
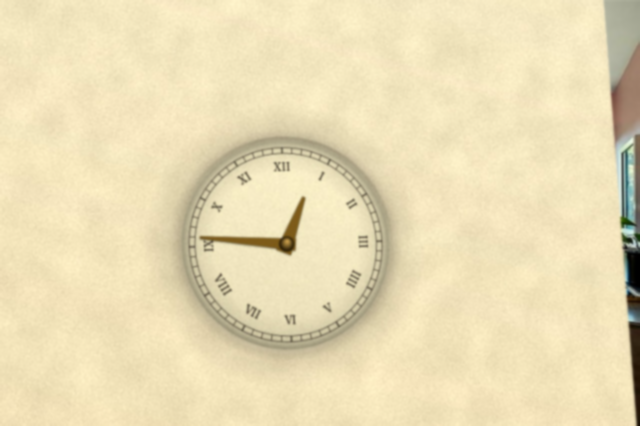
12:46
